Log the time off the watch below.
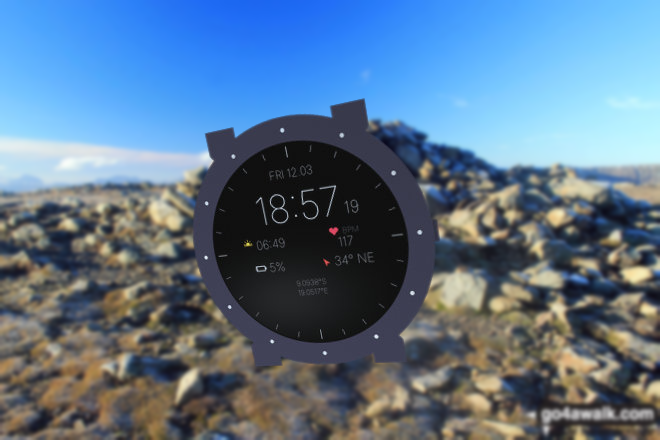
18:57:19
